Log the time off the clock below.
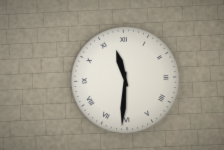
11:31
